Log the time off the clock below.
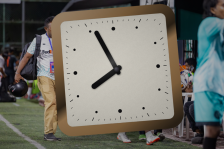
7:56
